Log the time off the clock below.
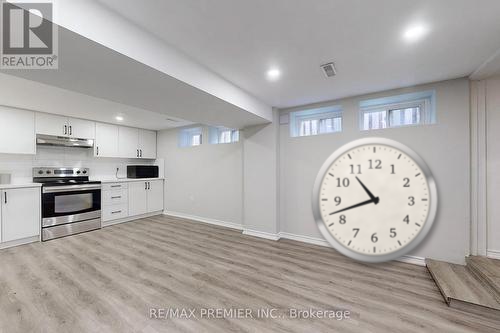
10:42
